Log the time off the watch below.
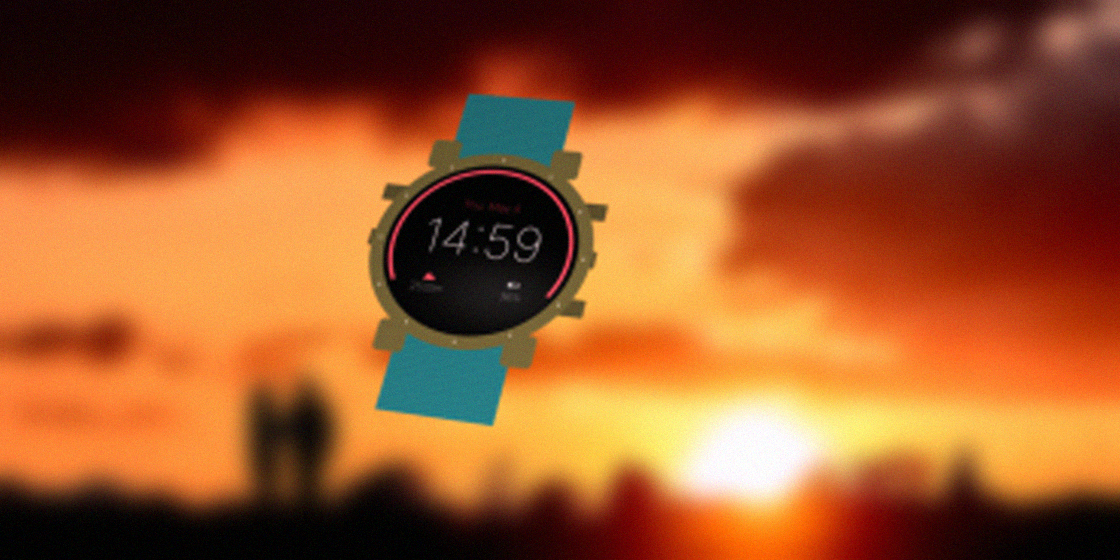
14:59
